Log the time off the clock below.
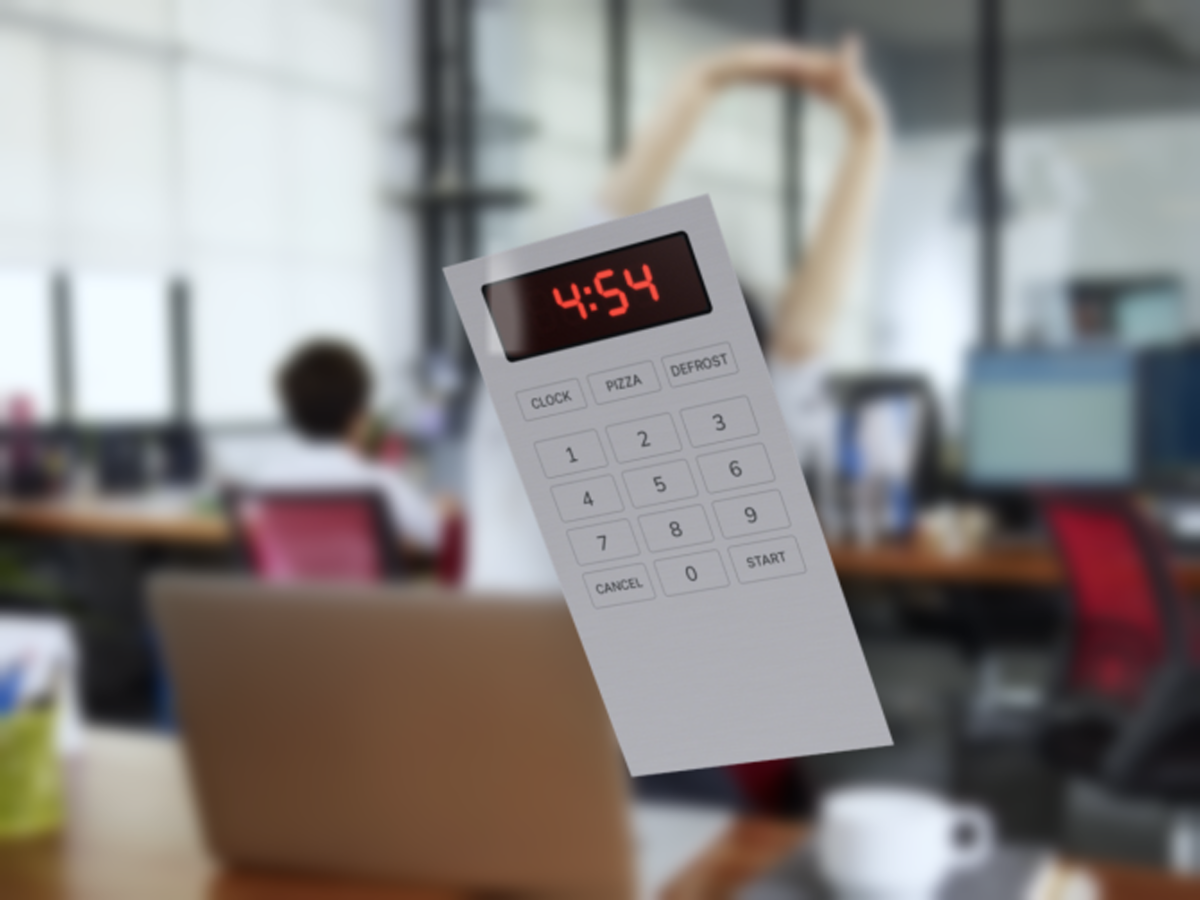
4:54
